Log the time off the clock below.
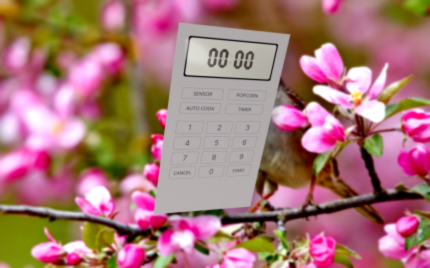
0:00
